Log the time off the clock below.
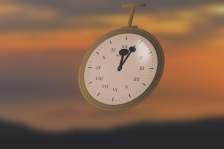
12:04
